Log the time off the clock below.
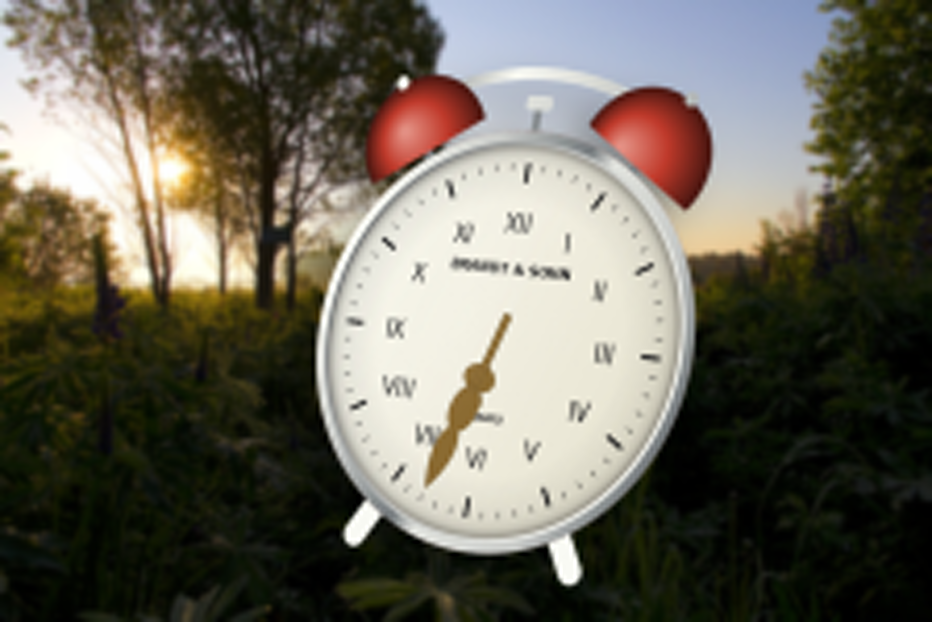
6:33
